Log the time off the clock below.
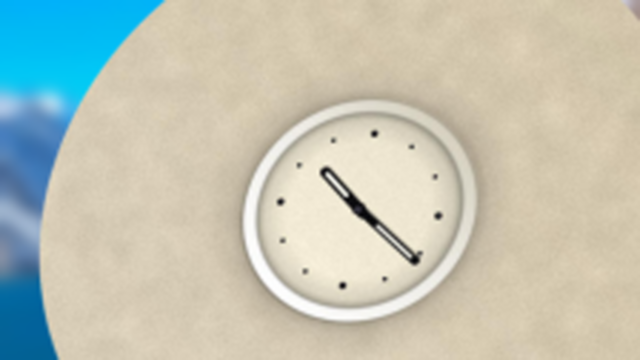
10:21
